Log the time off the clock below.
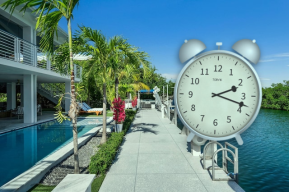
2:18
